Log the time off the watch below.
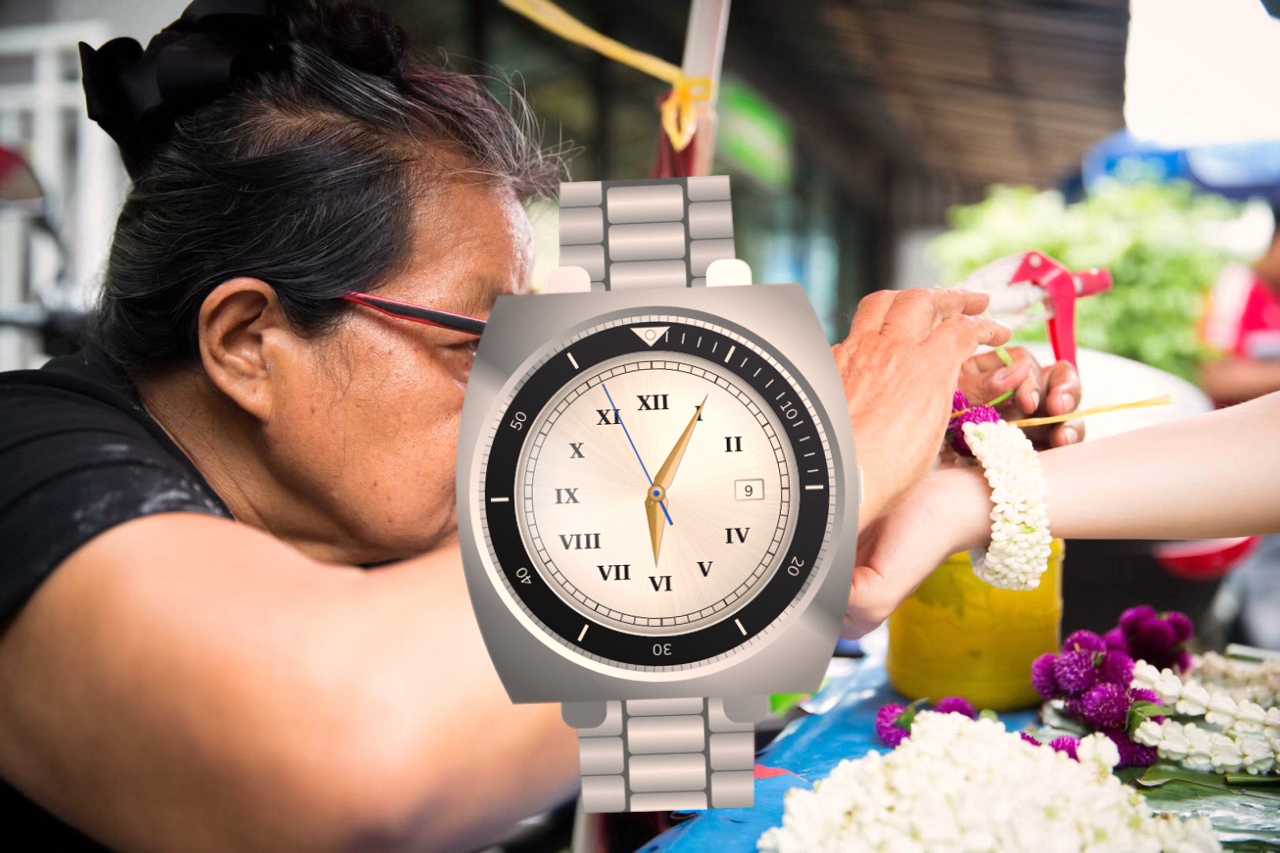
6:04:56
